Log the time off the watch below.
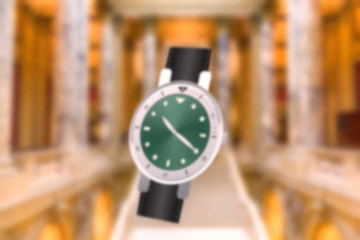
10:20
